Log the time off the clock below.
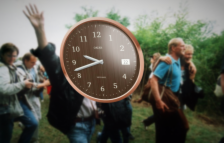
9:42
